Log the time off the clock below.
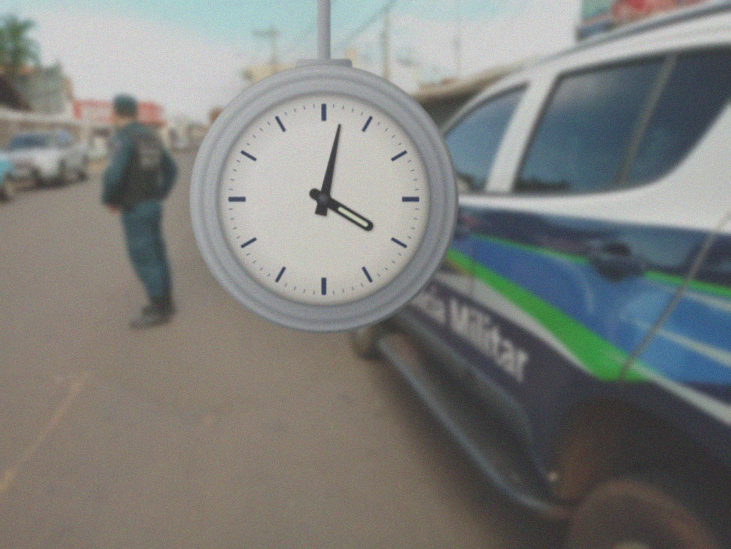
4:02
